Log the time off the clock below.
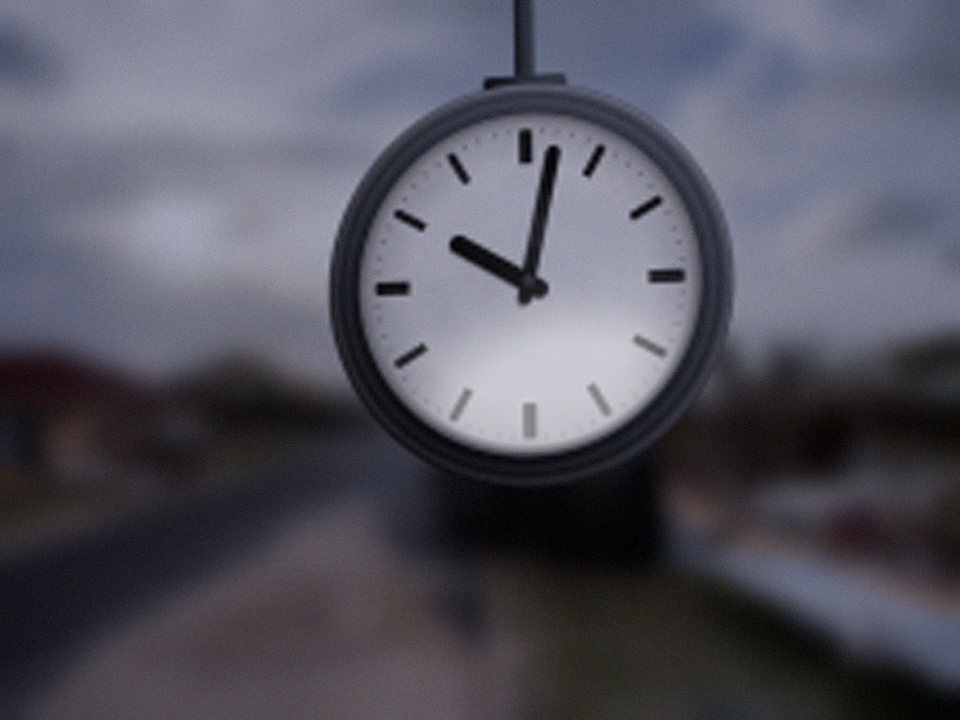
10:02
